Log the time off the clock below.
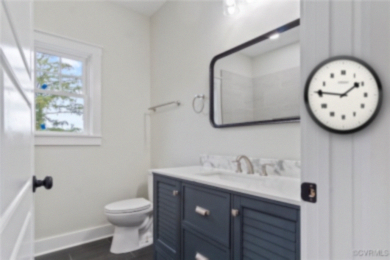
1:46
